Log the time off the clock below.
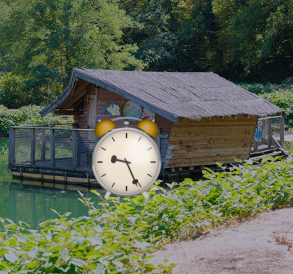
9:26
